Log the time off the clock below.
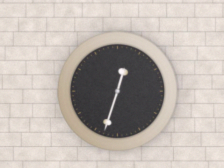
12:33
